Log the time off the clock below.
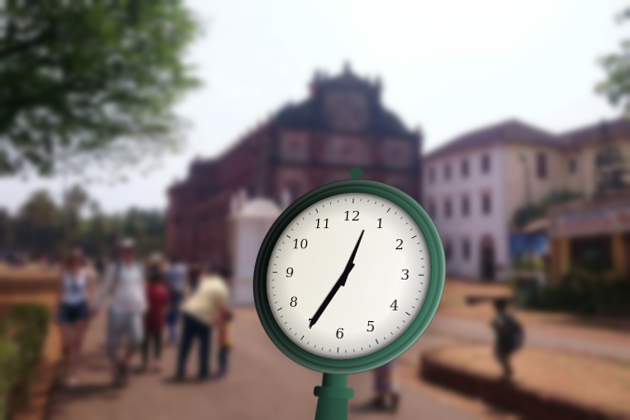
12:35
